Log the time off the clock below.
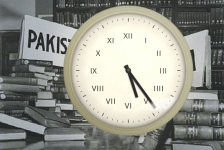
5:24
